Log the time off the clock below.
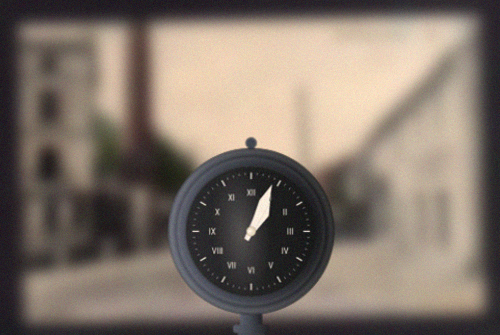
1:04
